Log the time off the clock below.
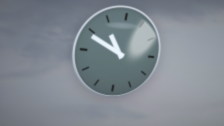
10:49
